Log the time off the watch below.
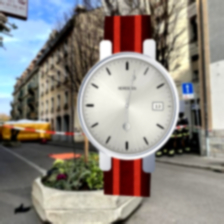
6:02
